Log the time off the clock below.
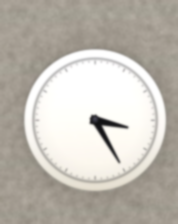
3:25
